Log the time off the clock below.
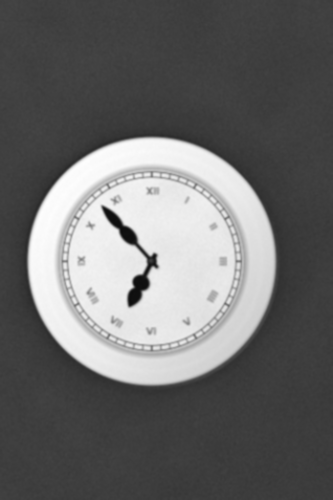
6:53
